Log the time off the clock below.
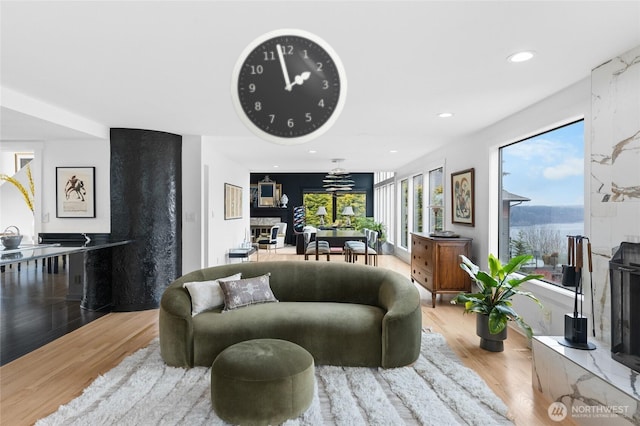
1:58
